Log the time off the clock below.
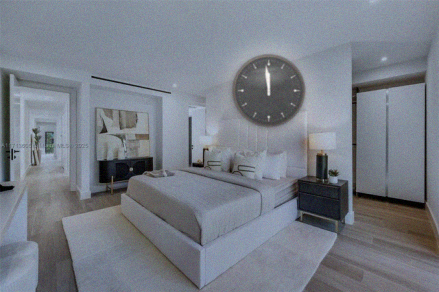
11:59
